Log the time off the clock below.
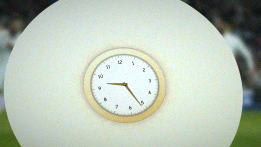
9:26
